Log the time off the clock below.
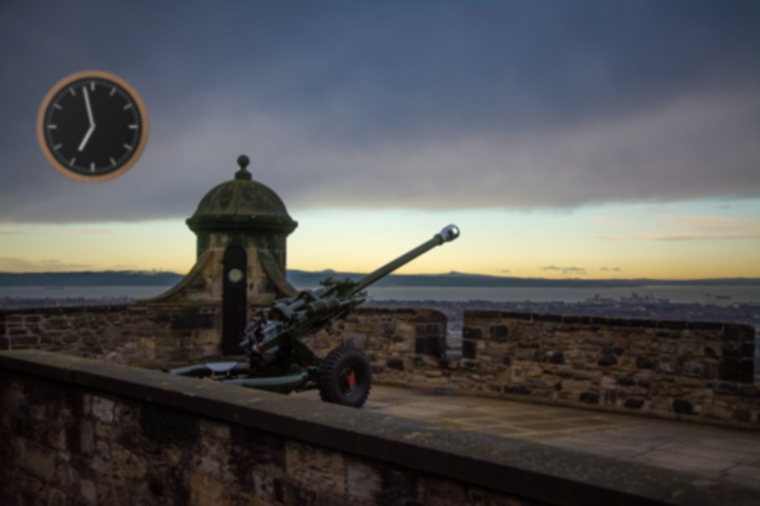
6:58
